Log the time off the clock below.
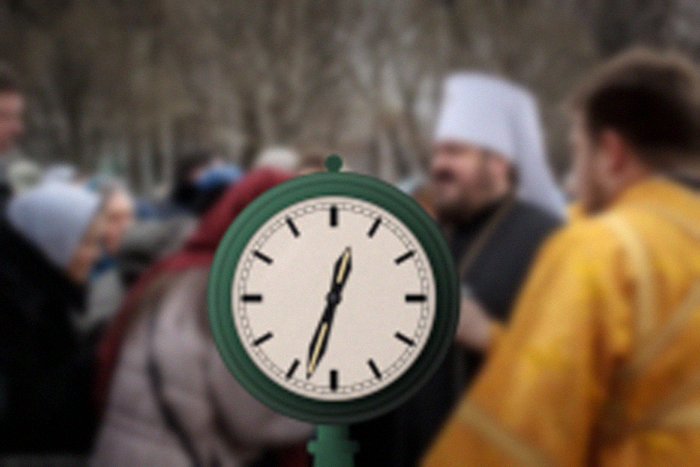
12:33
